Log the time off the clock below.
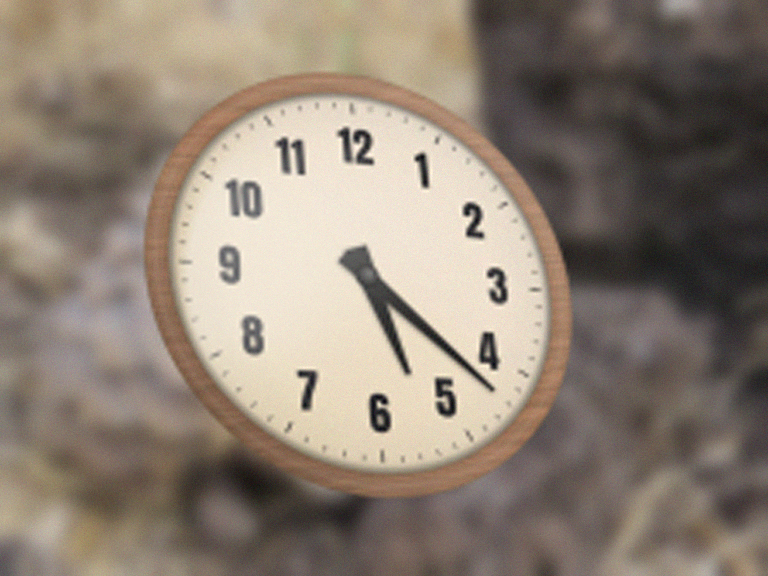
5:22
